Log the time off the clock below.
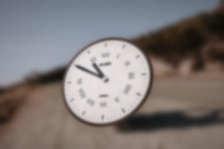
10:50
